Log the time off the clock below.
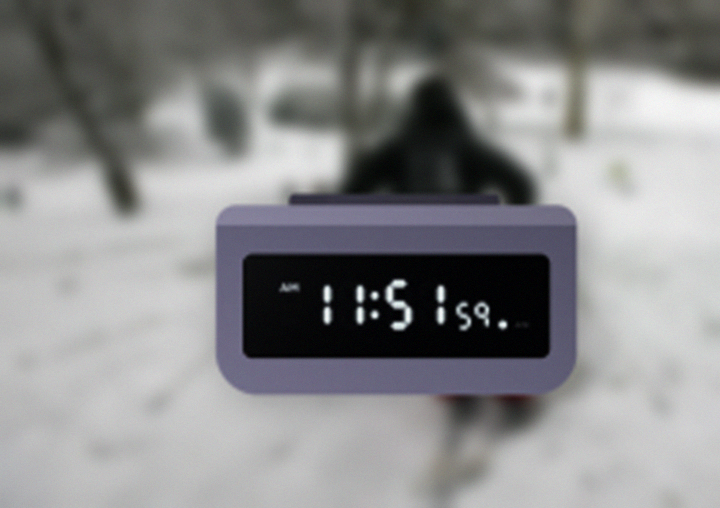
11:51:59
